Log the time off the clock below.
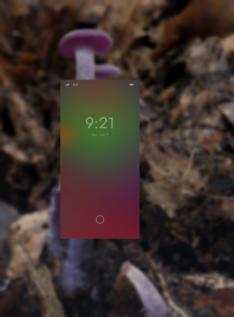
9:21
